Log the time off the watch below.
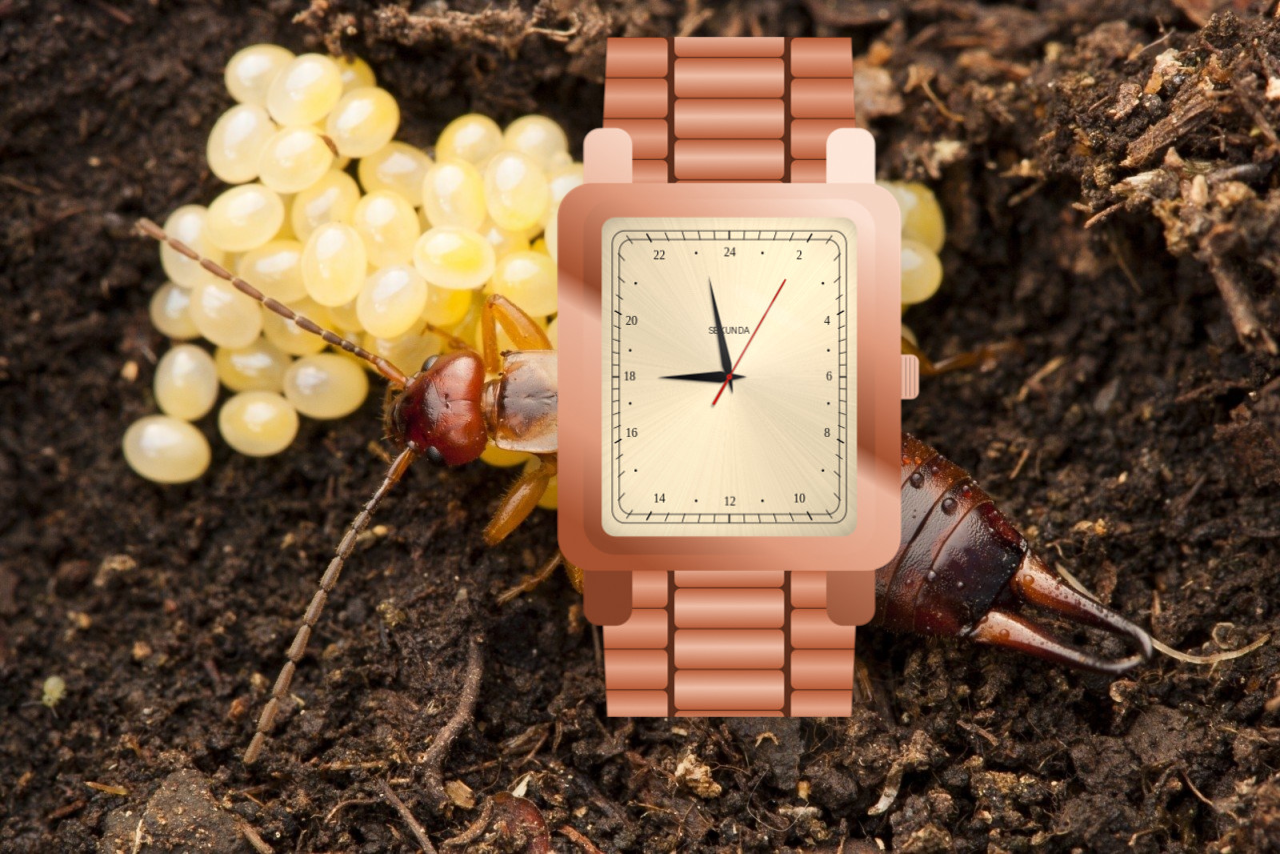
17:58:05
